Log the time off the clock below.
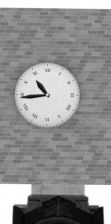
10:44
